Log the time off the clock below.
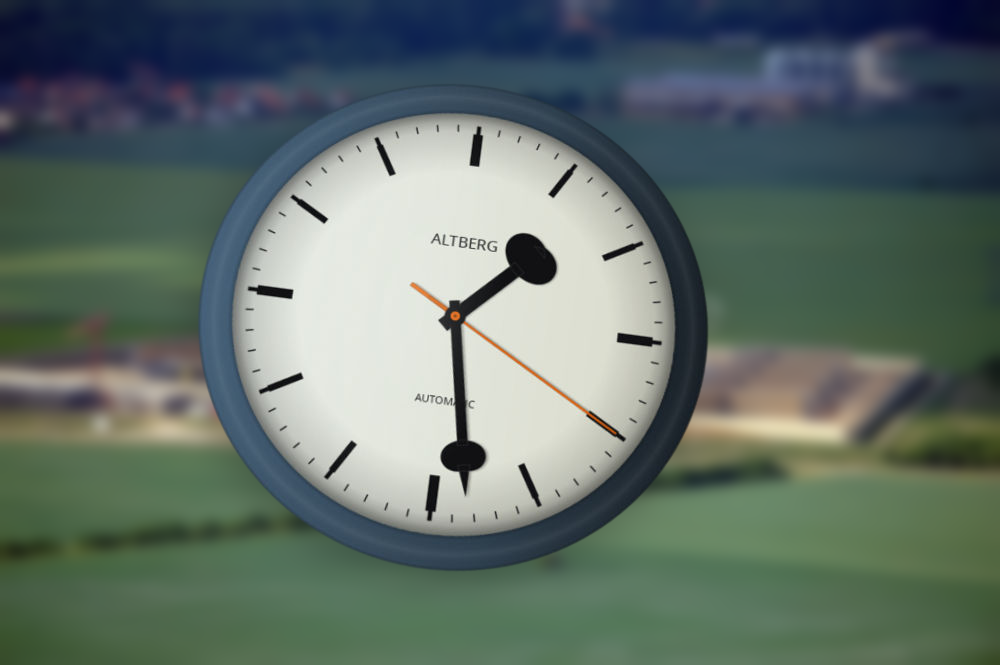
1:28:20
